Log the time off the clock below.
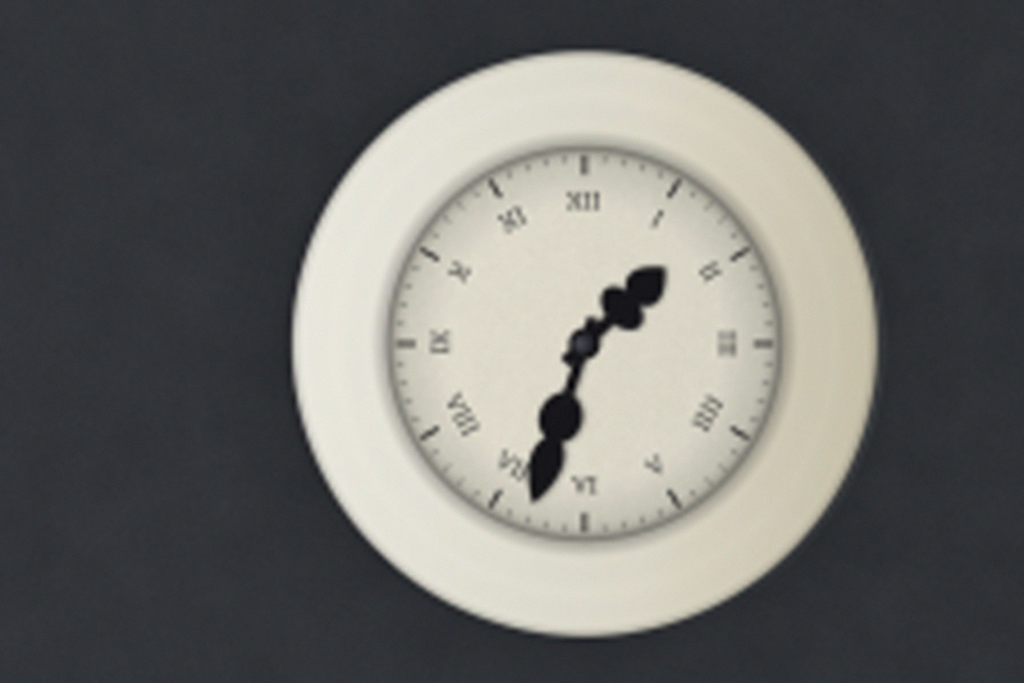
1:33
